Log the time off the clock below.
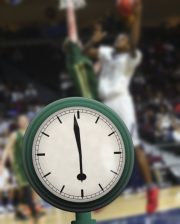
5:59
